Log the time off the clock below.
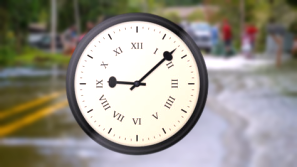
9:08
